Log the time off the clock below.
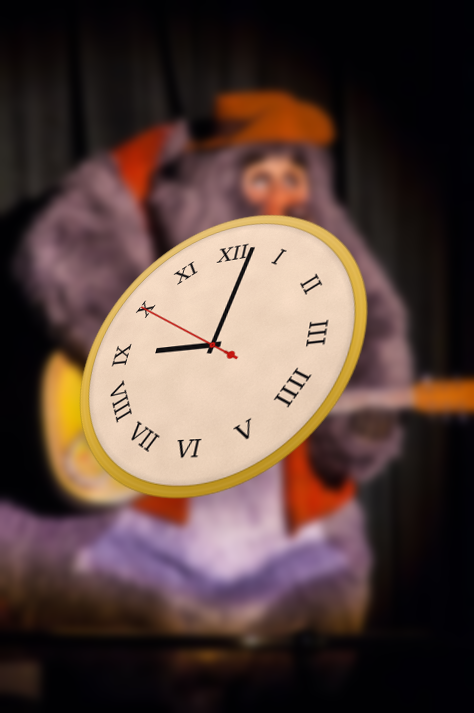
9:01:50
